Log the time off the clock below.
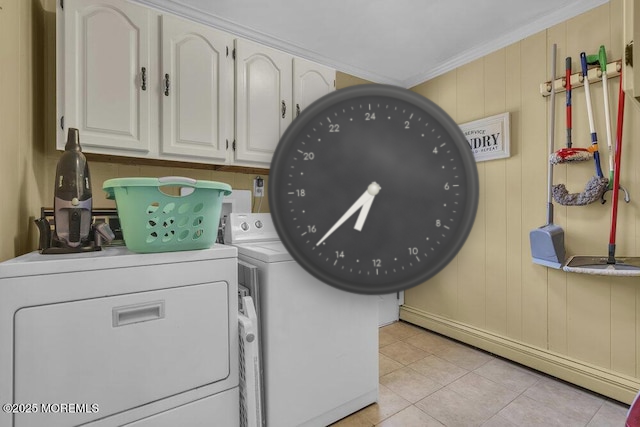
13:38
